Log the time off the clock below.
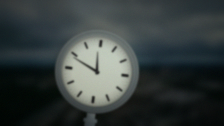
11:49
